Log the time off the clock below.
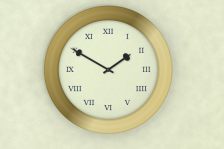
1:50
